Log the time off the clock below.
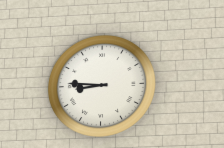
8:46
